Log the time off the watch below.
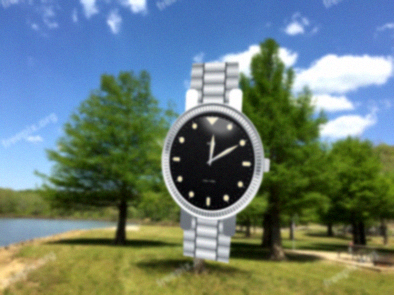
12:10
